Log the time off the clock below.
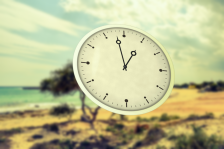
12:58
